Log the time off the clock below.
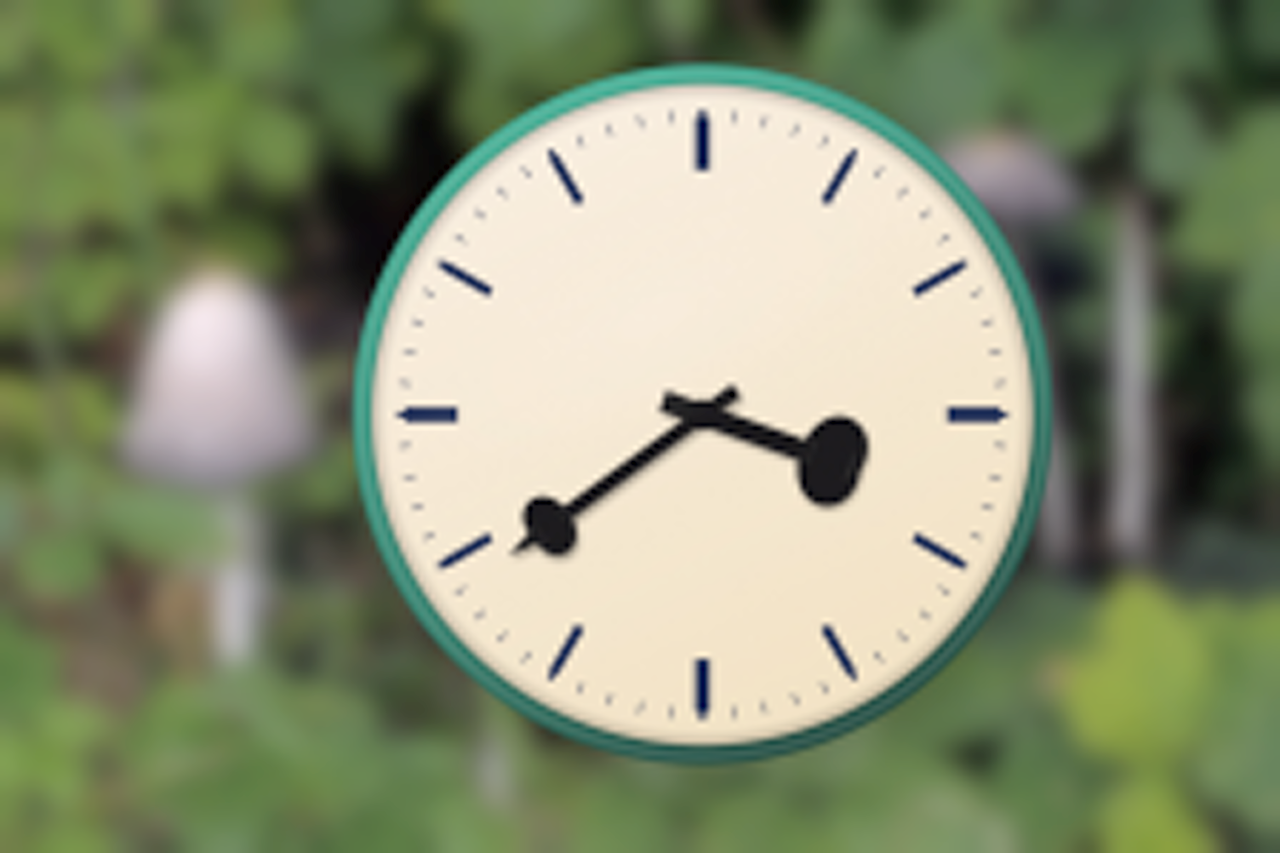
3:39
